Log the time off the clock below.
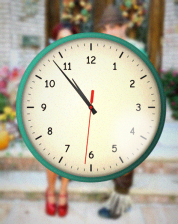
10:53:31
